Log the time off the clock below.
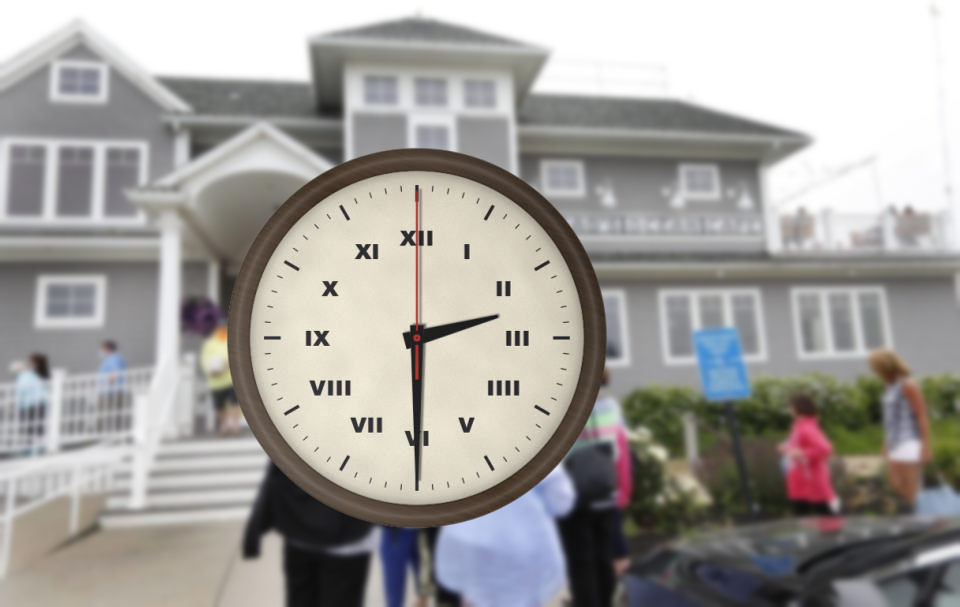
2:30:00
